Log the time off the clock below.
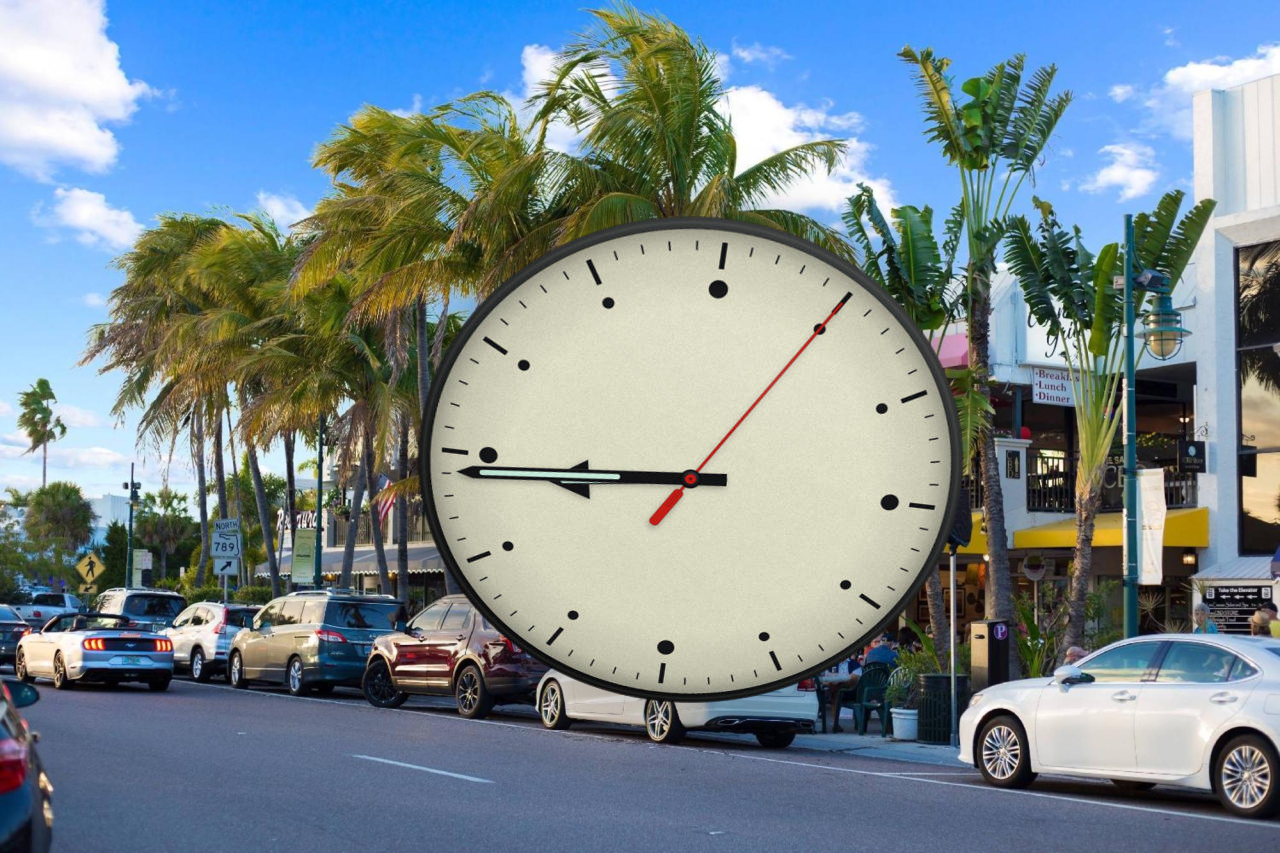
8:44:05
